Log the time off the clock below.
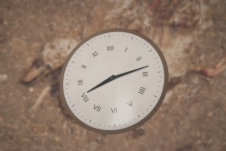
8:13
